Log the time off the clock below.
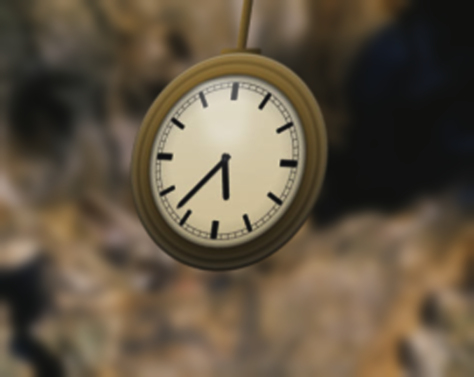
5:37
